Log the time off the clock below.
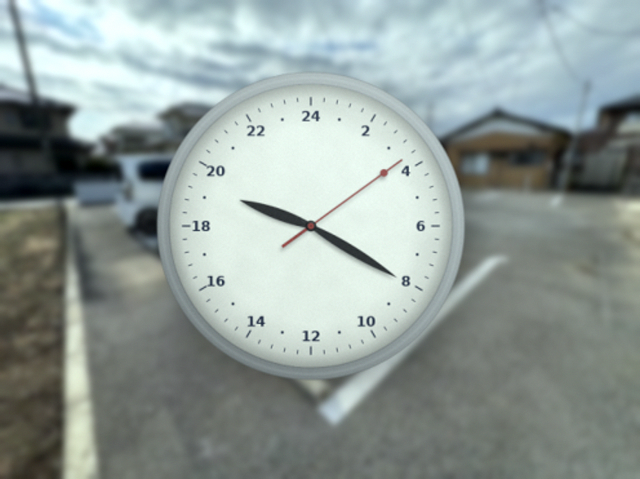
19:20:09
